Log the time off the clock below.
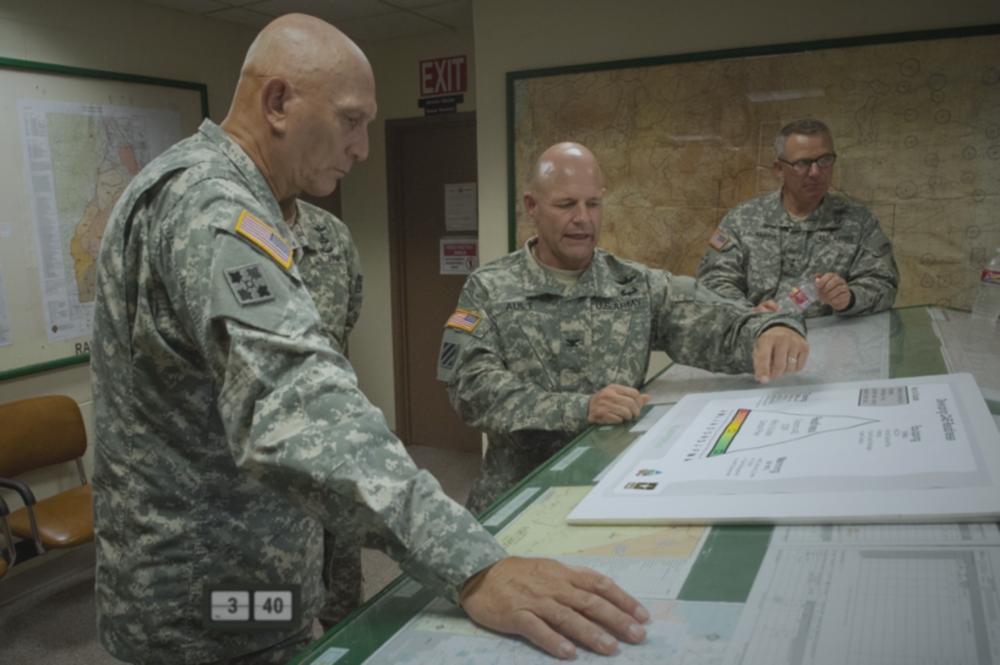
3:40
